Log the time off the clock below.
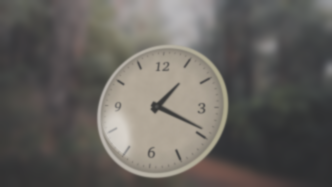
1:19
